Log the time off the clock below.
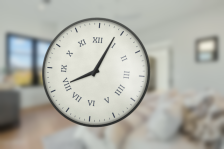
8:04
